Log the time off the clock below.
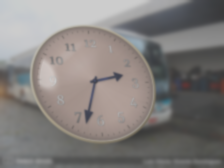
2:33
